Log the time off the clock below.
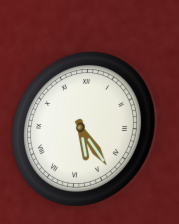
5:23
